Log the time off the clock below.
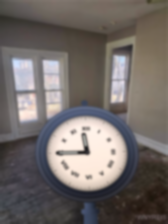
11:45
